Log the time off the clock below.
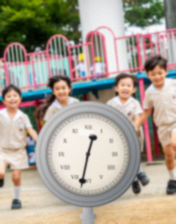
12:32
